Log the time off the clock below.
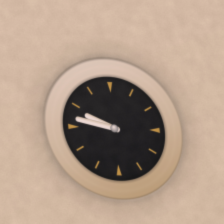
9:47
